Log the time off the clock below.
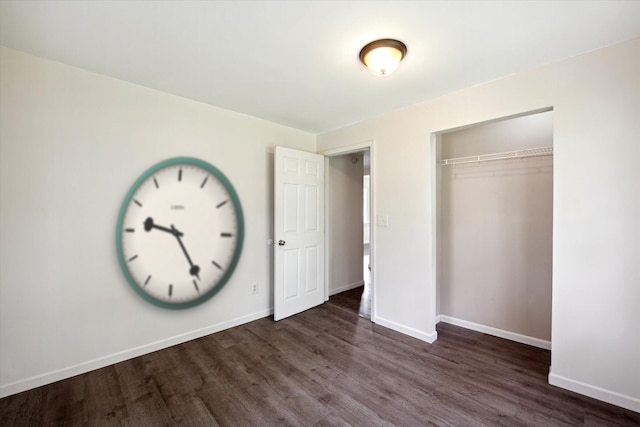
9:24
